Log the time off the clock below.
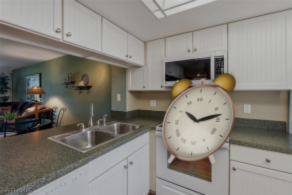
10:13
